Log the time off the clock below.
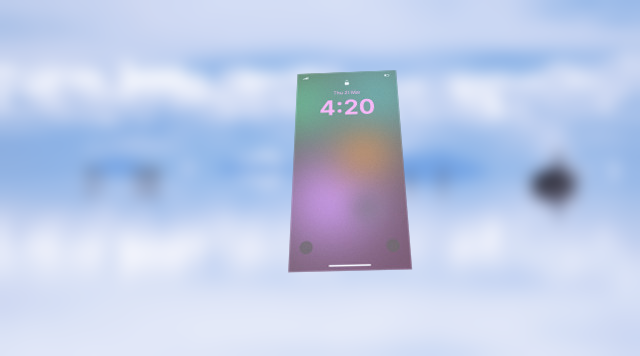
4:20
